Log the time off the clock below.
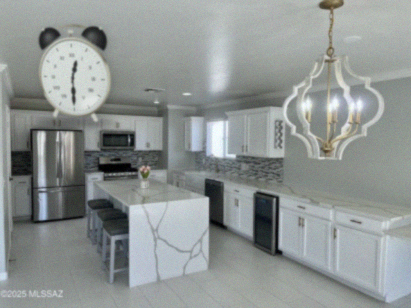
12:30
